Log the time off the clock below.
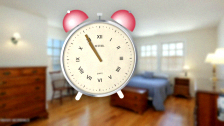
10:55
